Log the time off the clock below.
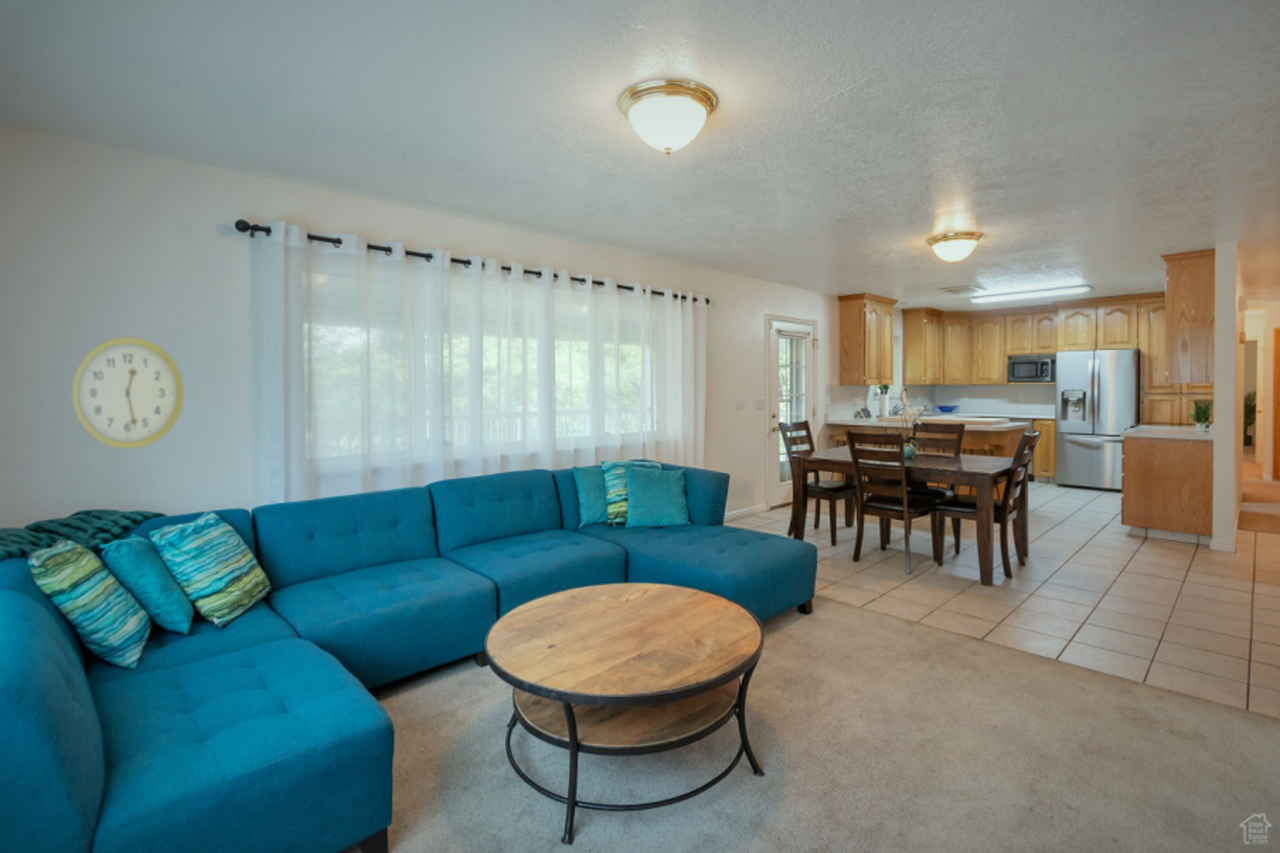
12:28
